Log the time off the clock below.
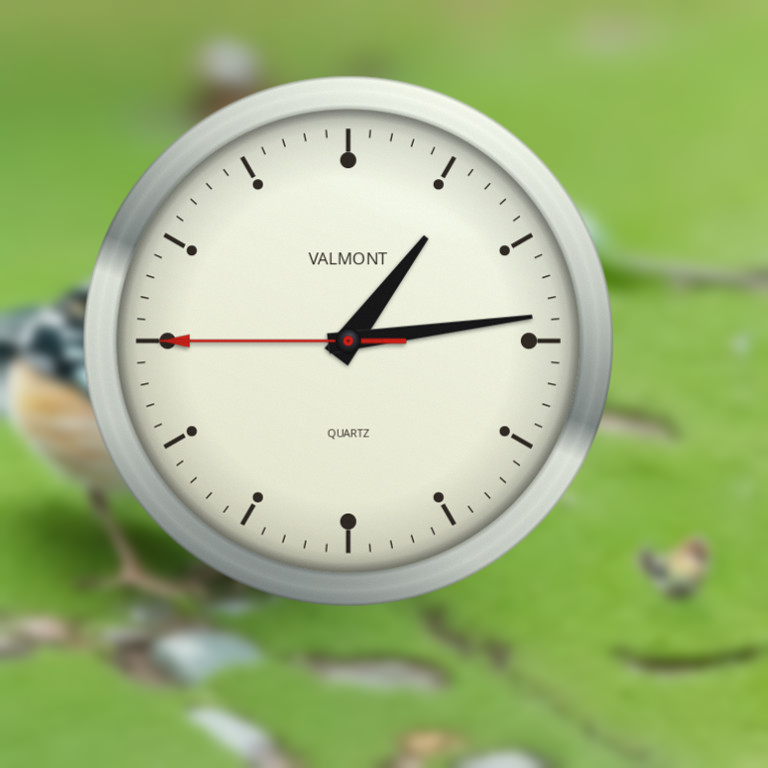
1:13:45
